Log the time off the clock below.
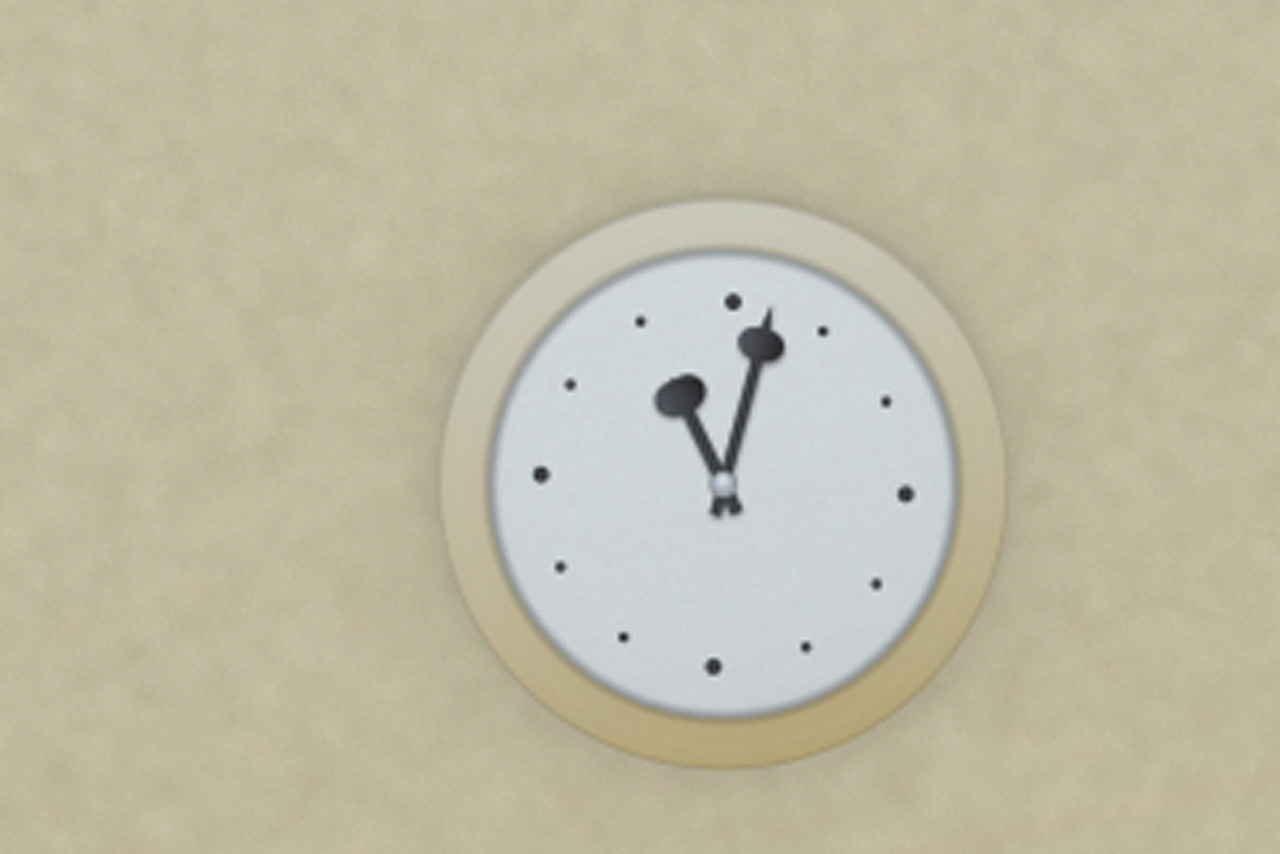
11:02
